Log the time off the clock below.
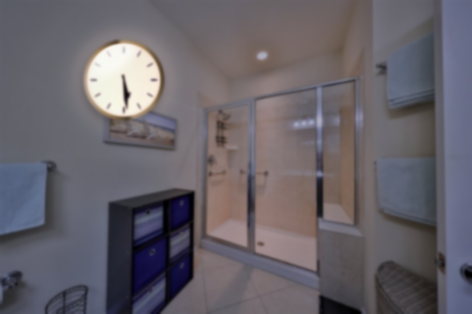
5:29
